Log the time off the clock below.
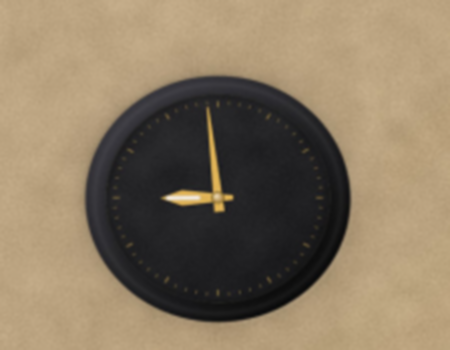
8:59
